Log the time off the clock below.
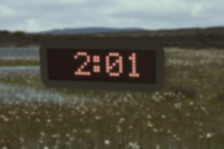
2:01
